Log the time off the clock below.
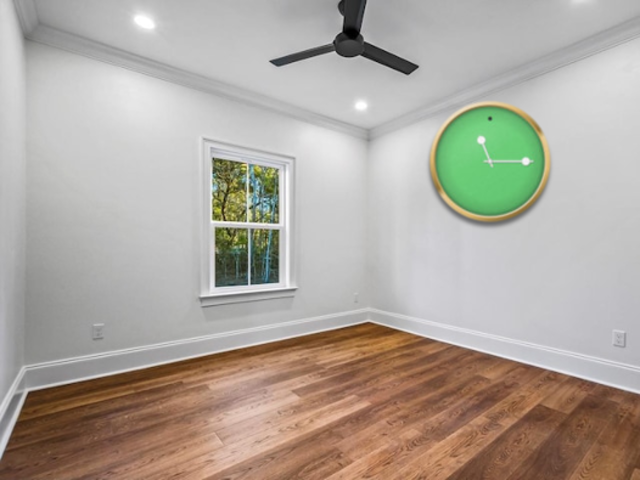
11:15
